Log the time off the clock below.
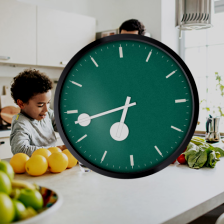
6:43
